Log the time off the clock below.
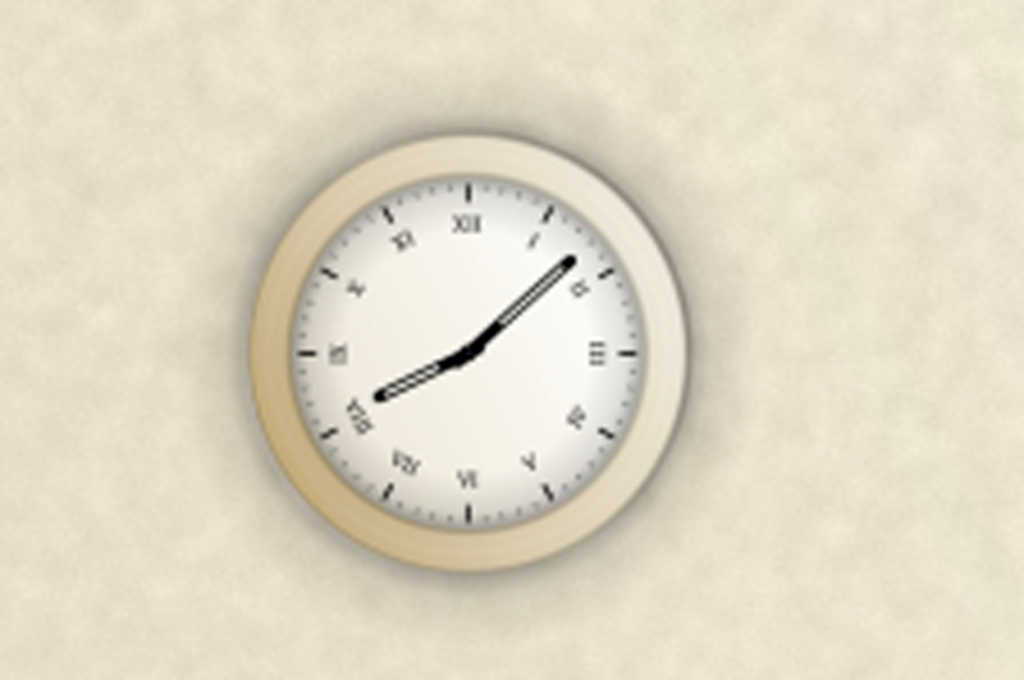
8:08
